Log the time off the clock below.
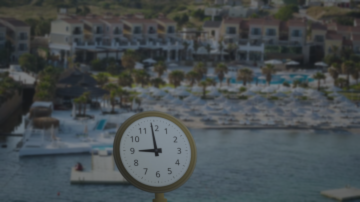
8:59
